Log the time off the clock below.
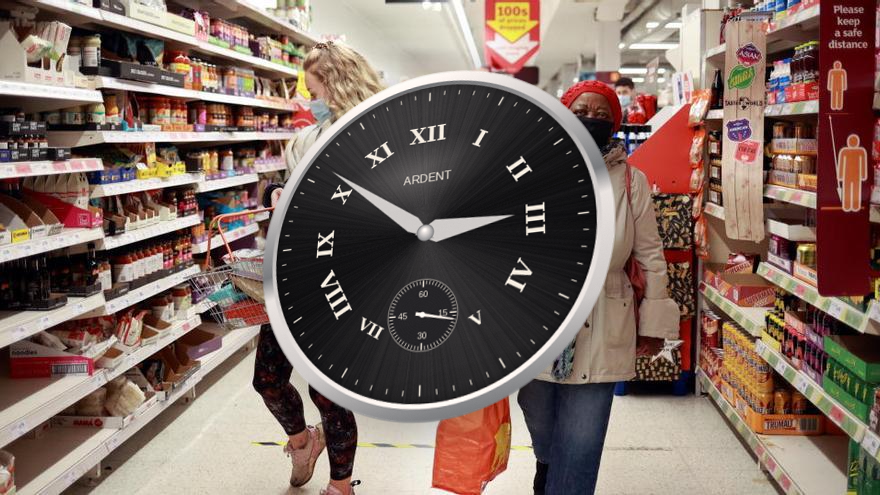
2:51:17
